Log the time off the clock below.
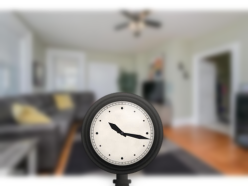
10:17
